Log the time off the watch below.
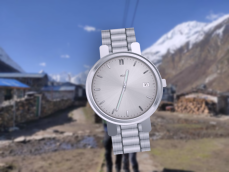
12:34
